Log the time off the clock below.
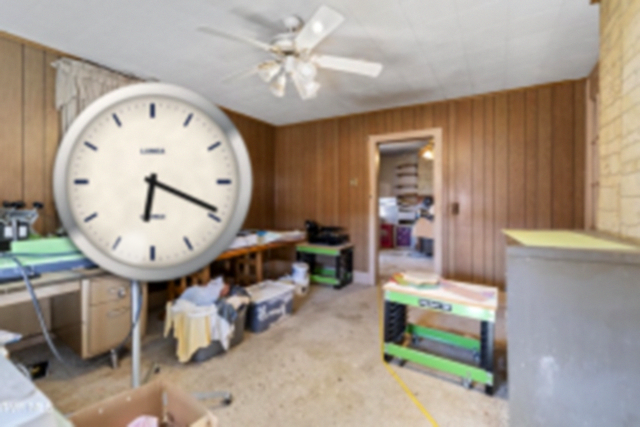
6:19
